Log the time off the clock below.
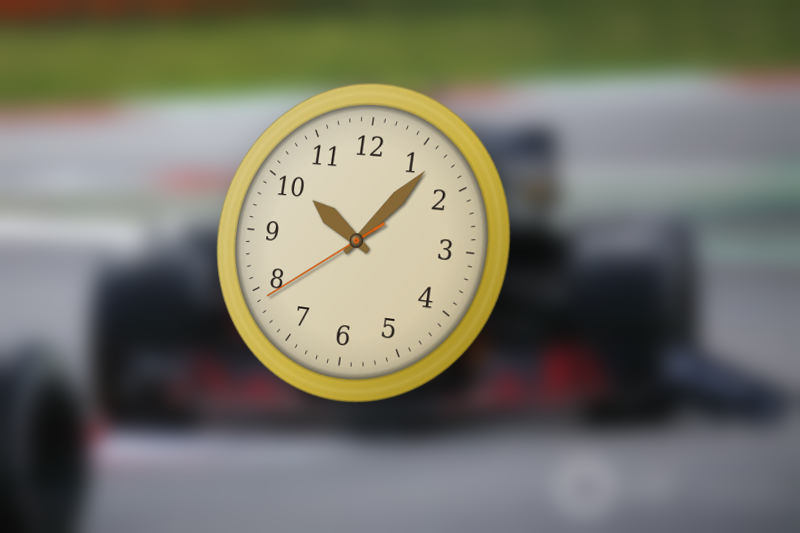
10:06:39
